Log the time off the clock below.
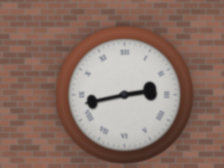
2:43
